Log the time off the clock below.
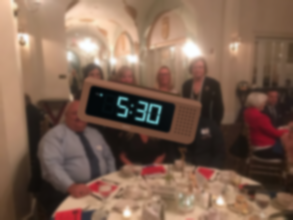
5:30
